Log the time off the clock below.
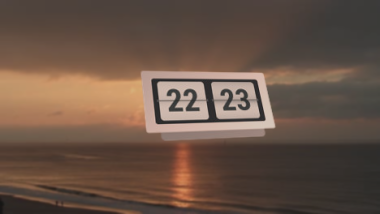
22:23
